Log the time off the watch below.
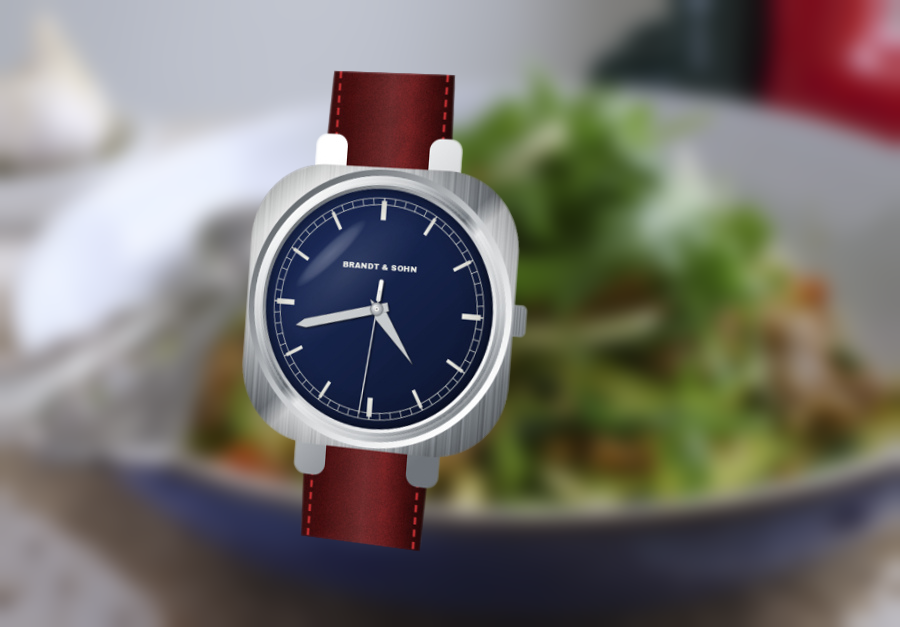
4:42:31
